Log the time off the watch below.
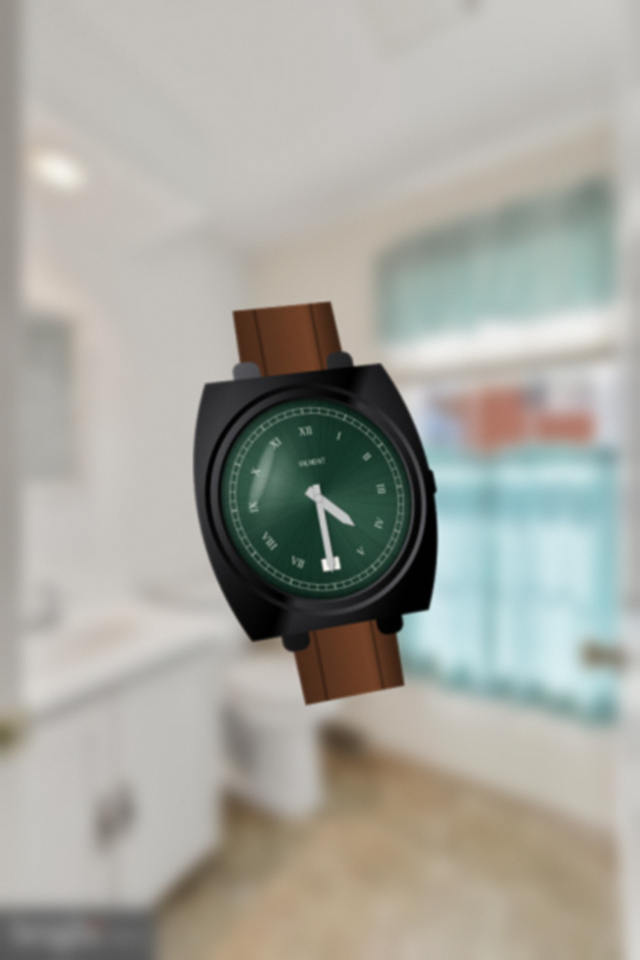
4:30
